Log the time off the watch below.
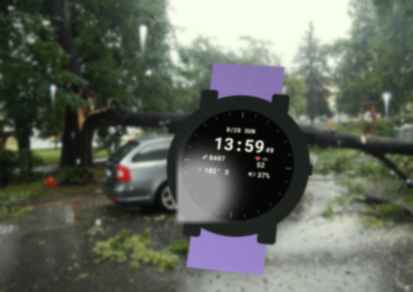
13:59
